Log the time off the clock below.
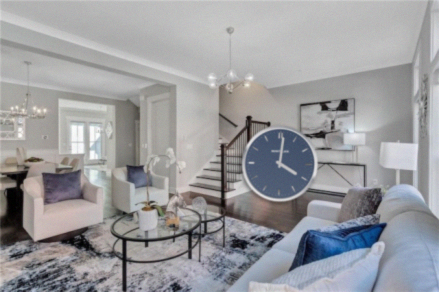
4:01
